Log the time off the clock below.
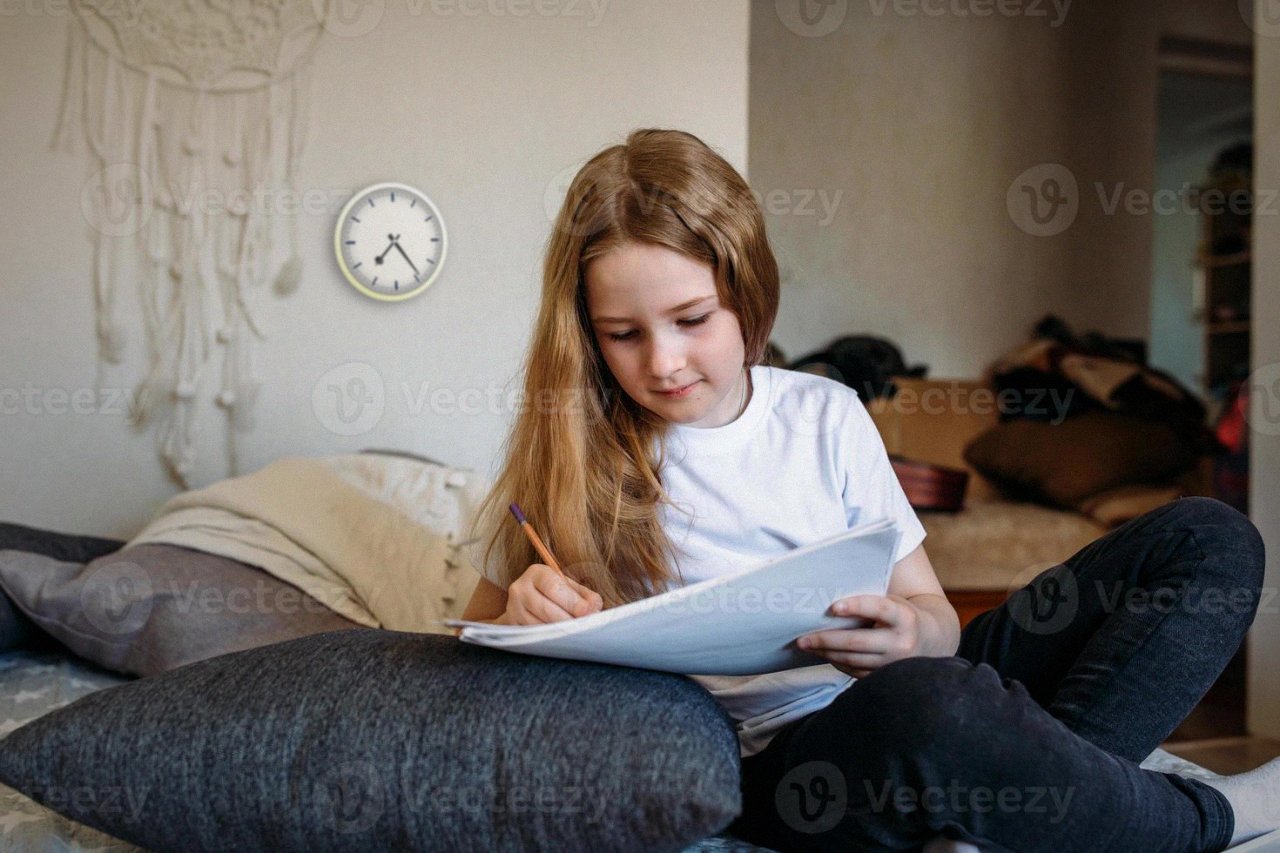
7:24
